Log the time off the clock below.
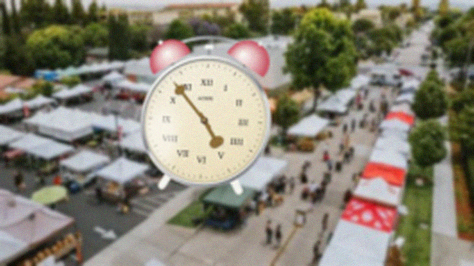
4:53
